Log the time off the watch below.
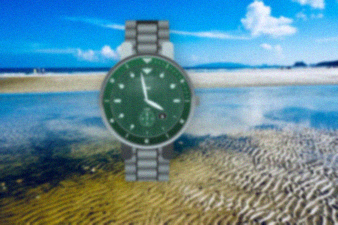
3:58
